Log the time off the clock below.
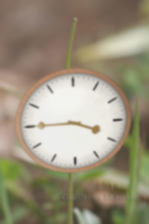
3:45
